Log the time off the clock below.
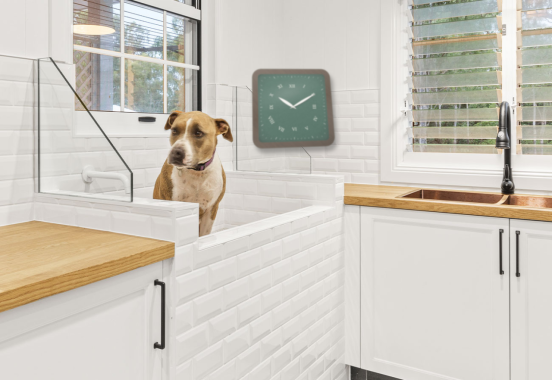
10:10
